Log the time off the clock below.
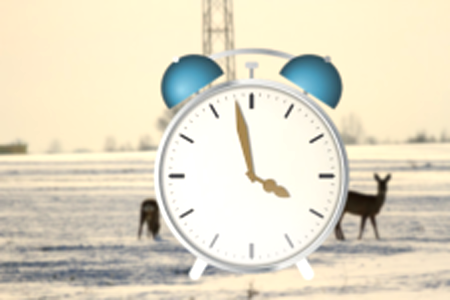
3:58
